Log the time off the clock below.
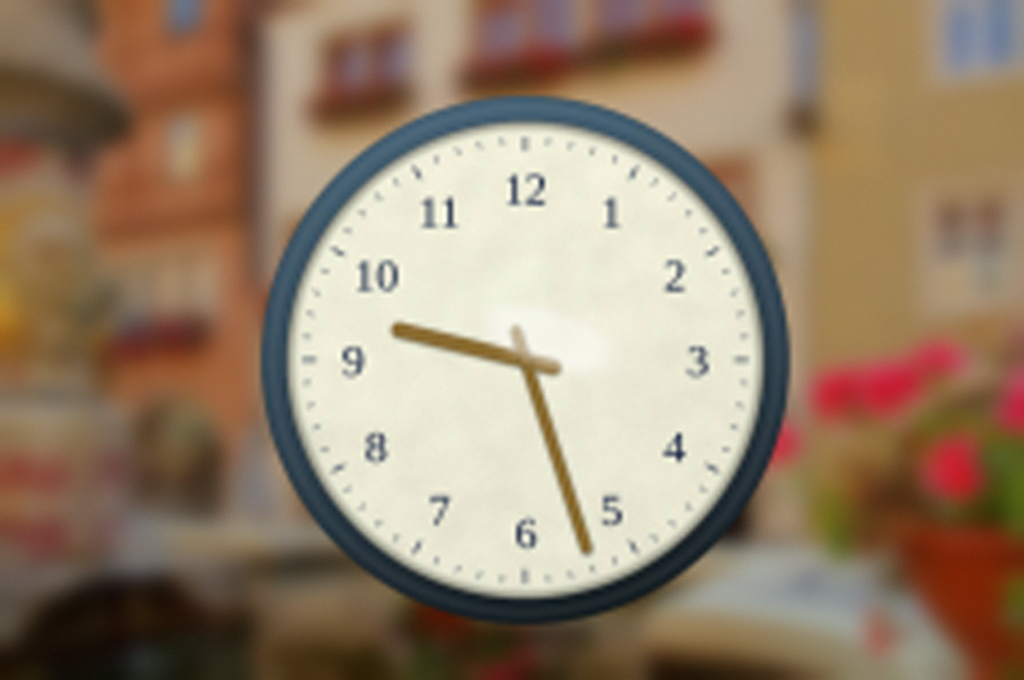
9:27
